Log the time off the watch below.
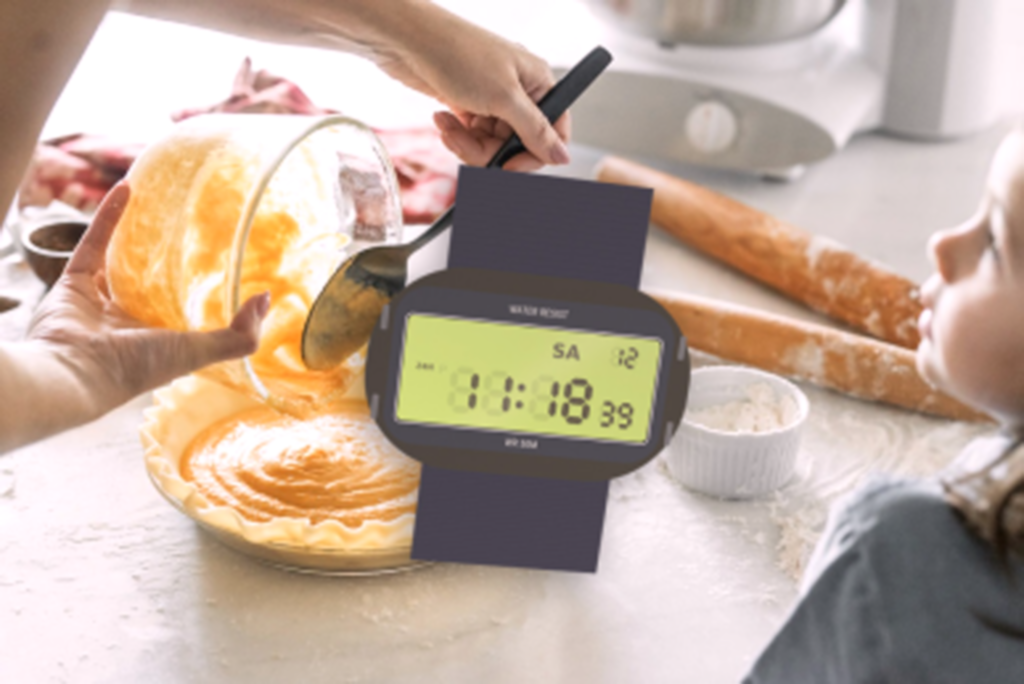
11:18:39
